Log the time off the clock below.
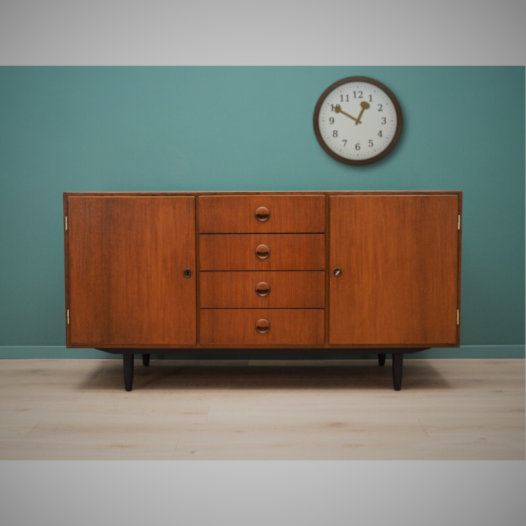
12:50
